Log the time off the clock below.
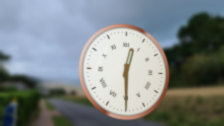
12:30
